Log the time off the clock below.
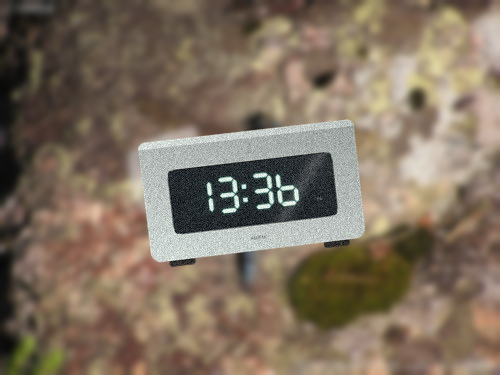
13:36
